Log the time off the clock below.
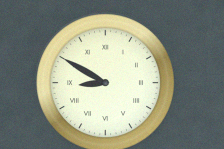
8:50
